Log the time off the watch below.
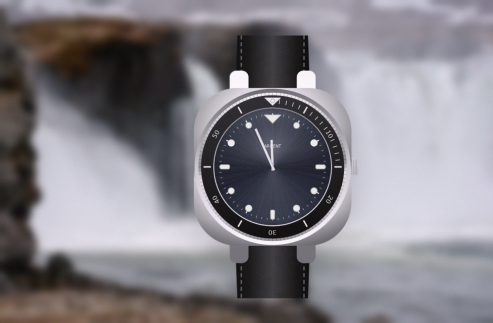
11:56
